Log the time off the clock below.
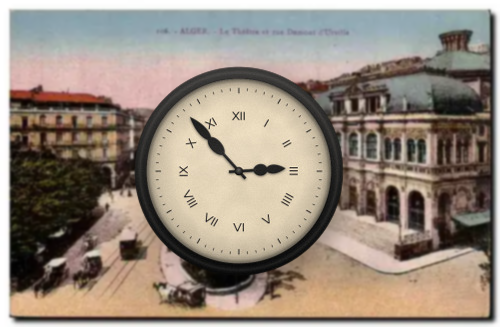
2:53
